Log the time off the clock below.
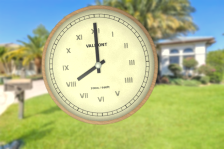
8:00
